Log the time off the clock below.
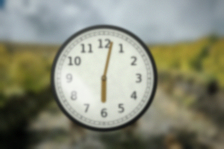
6:02
